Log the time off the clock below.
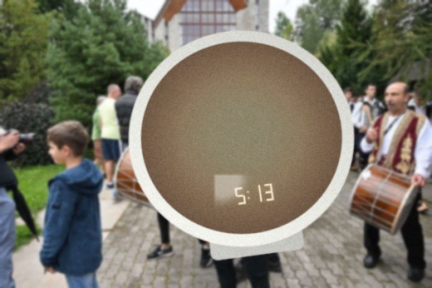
5:13
